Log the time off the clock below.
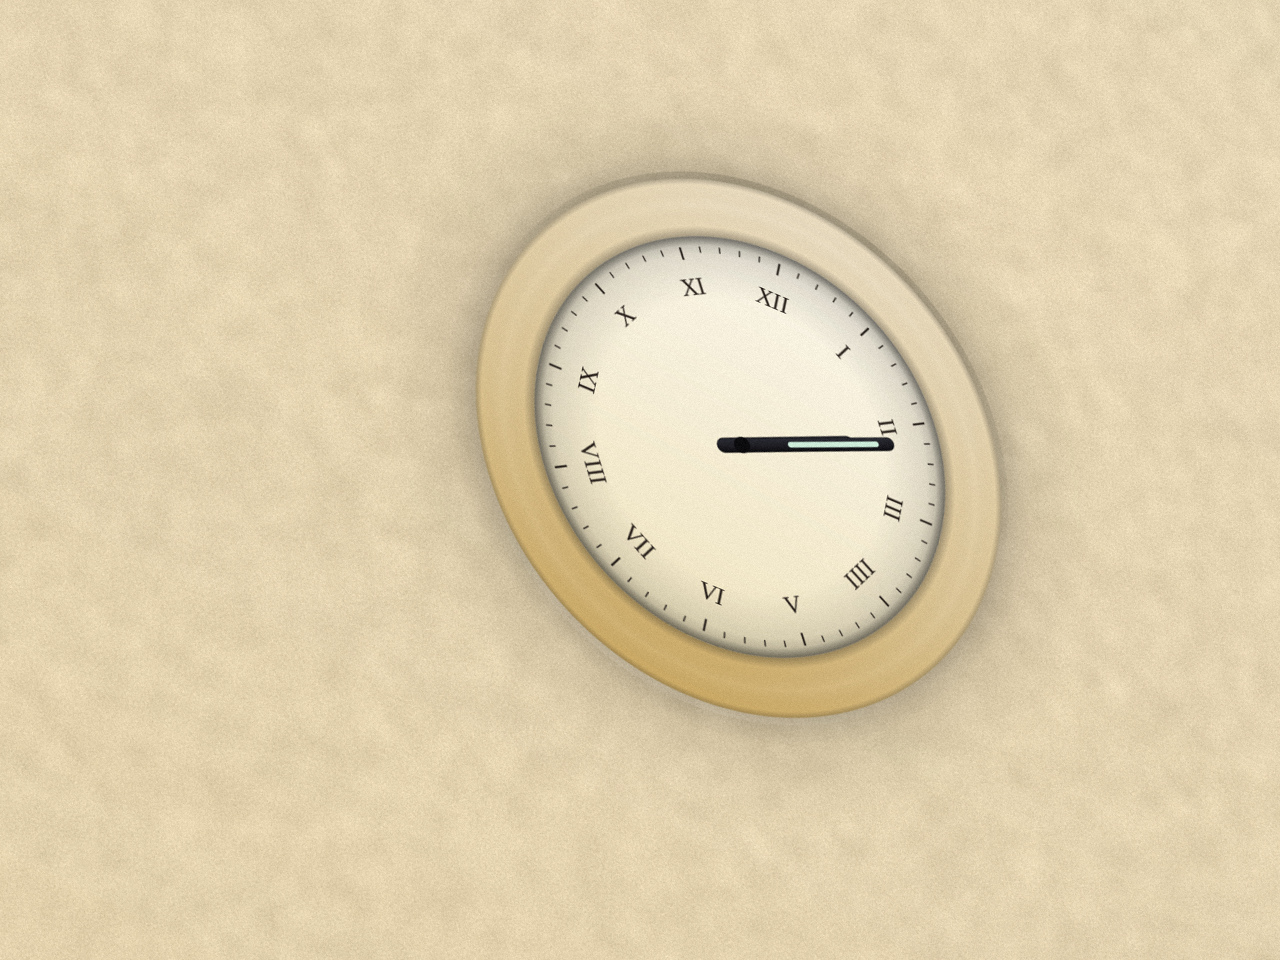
2:11
